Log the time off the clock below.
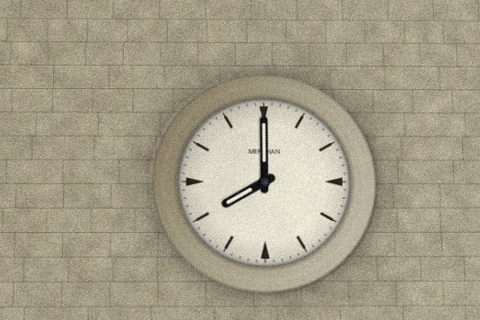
8:00
